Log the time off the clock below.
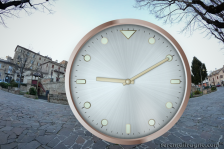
9:10
